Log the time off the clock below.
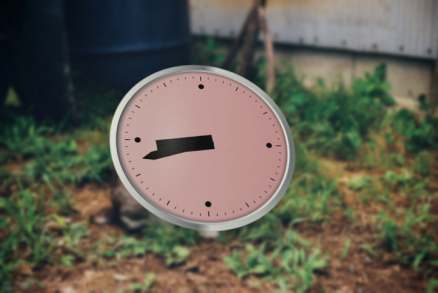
8:42
